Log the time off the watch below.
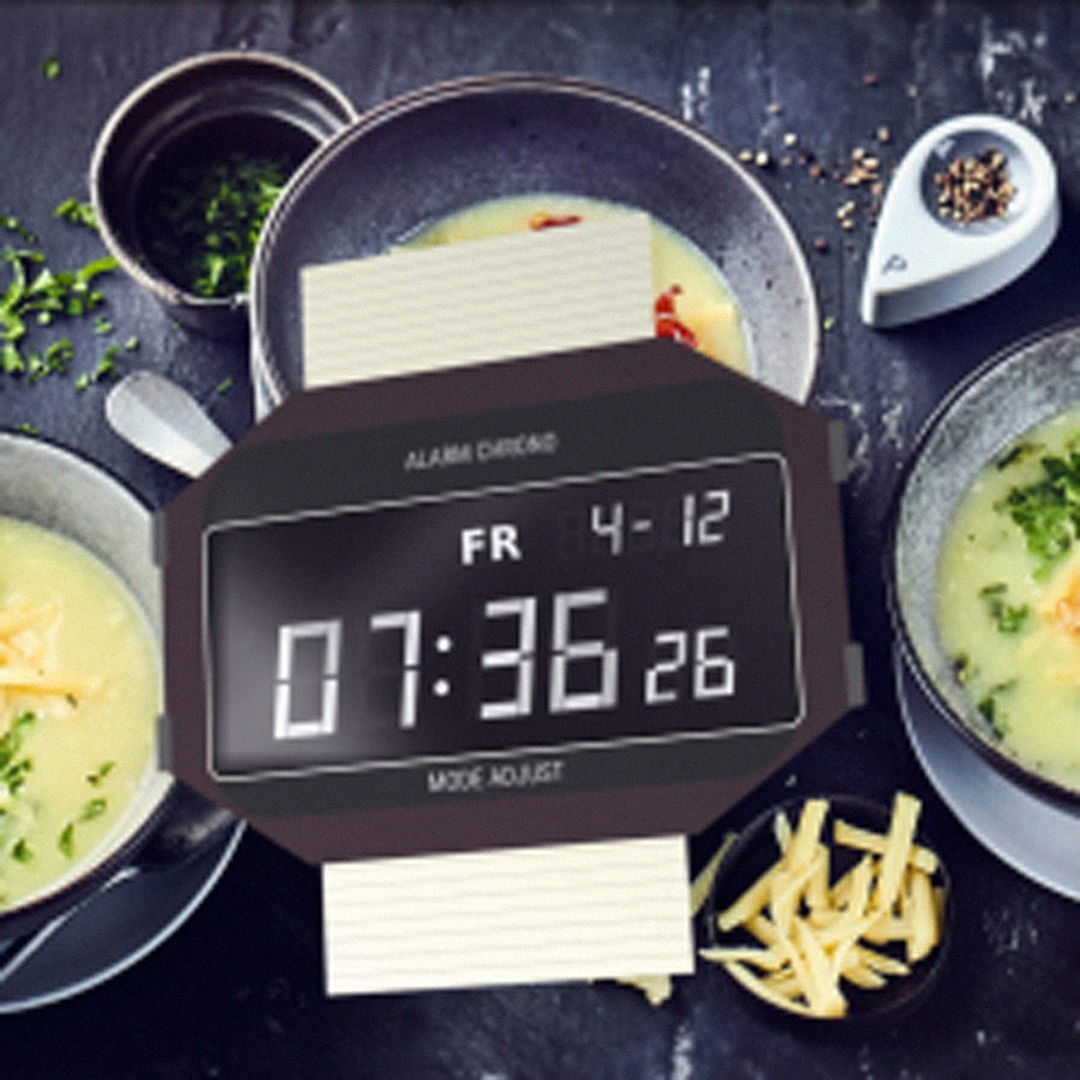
7:36:26
